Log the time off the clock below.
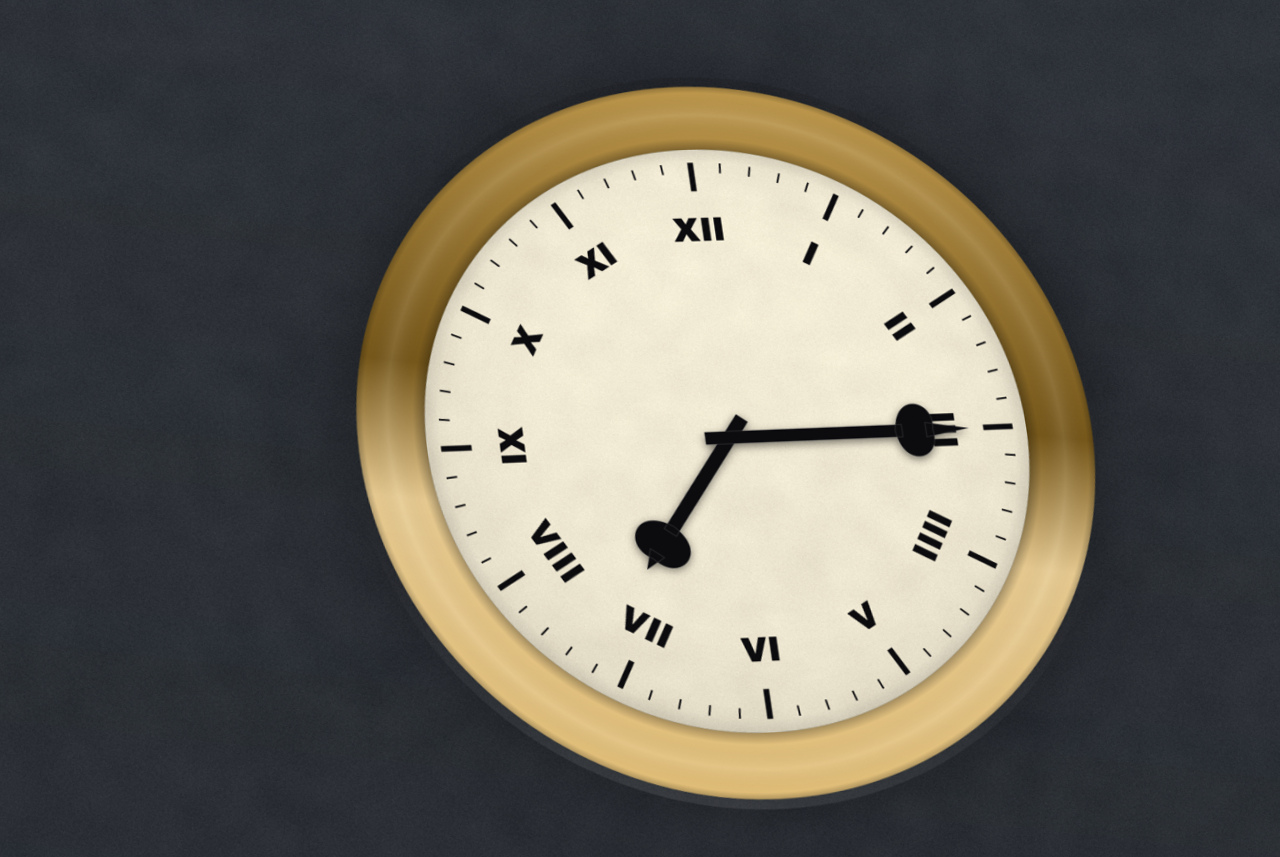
7:15
